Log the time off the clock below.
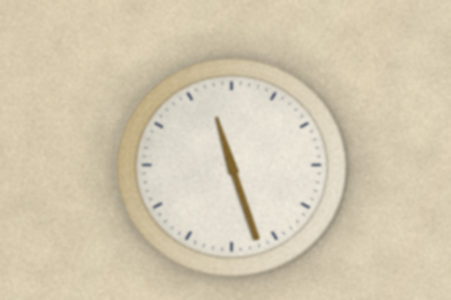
11:27
